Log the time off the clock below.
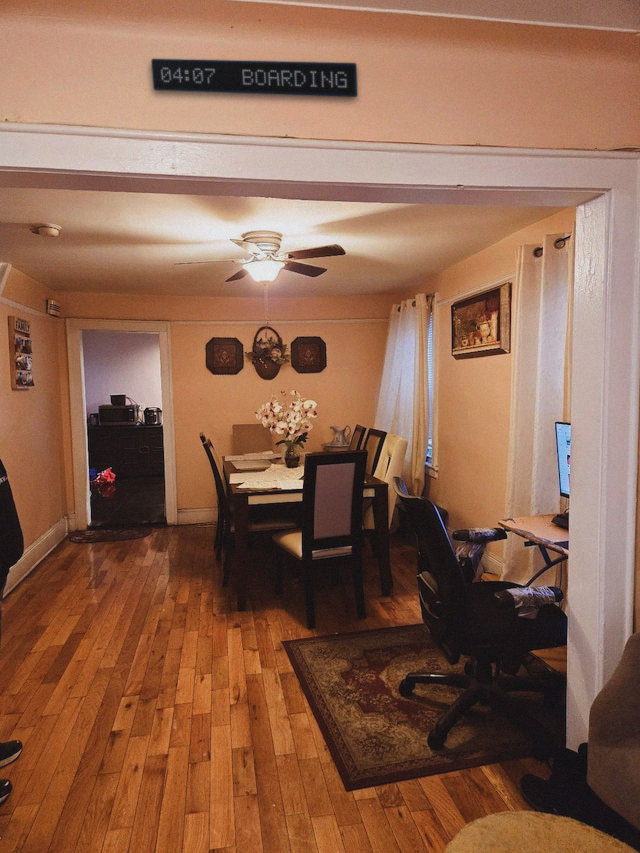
4:07
